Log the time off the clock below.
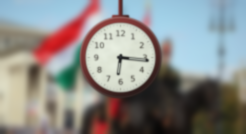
6:16
